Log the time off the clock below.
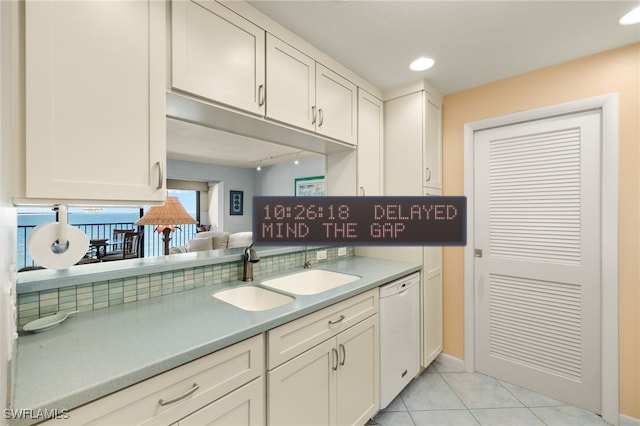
10:26:18
